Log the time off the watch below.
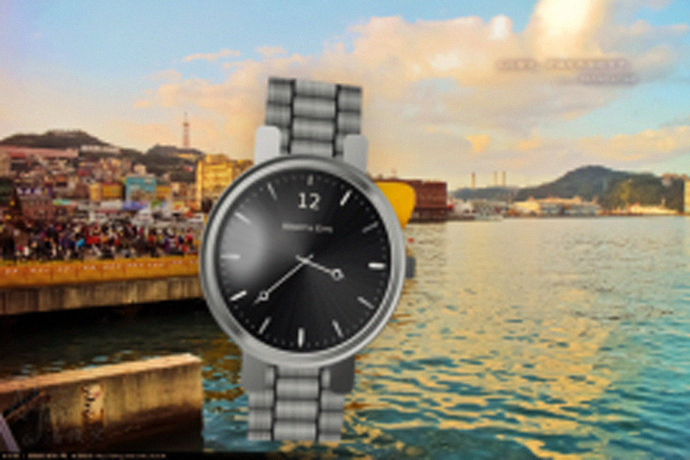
3:38
